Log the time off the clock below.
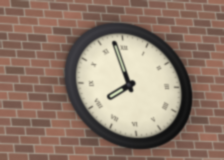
7:58
